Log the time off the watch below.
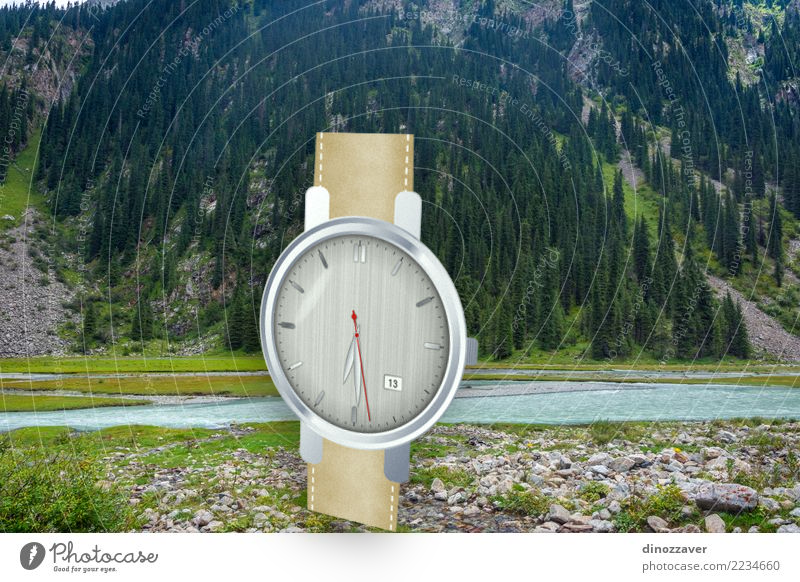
6:29:28
